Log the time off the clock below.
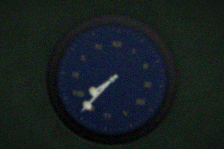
7:36
